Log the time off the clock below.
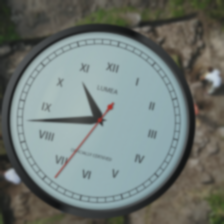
10:42:34
